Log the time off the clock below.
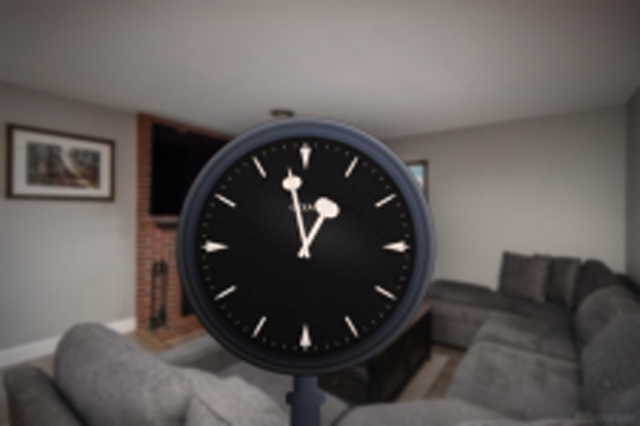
12:58
